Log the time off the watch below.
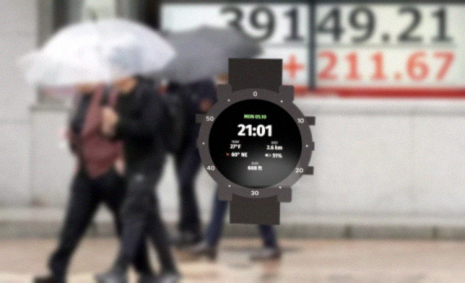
21:01
